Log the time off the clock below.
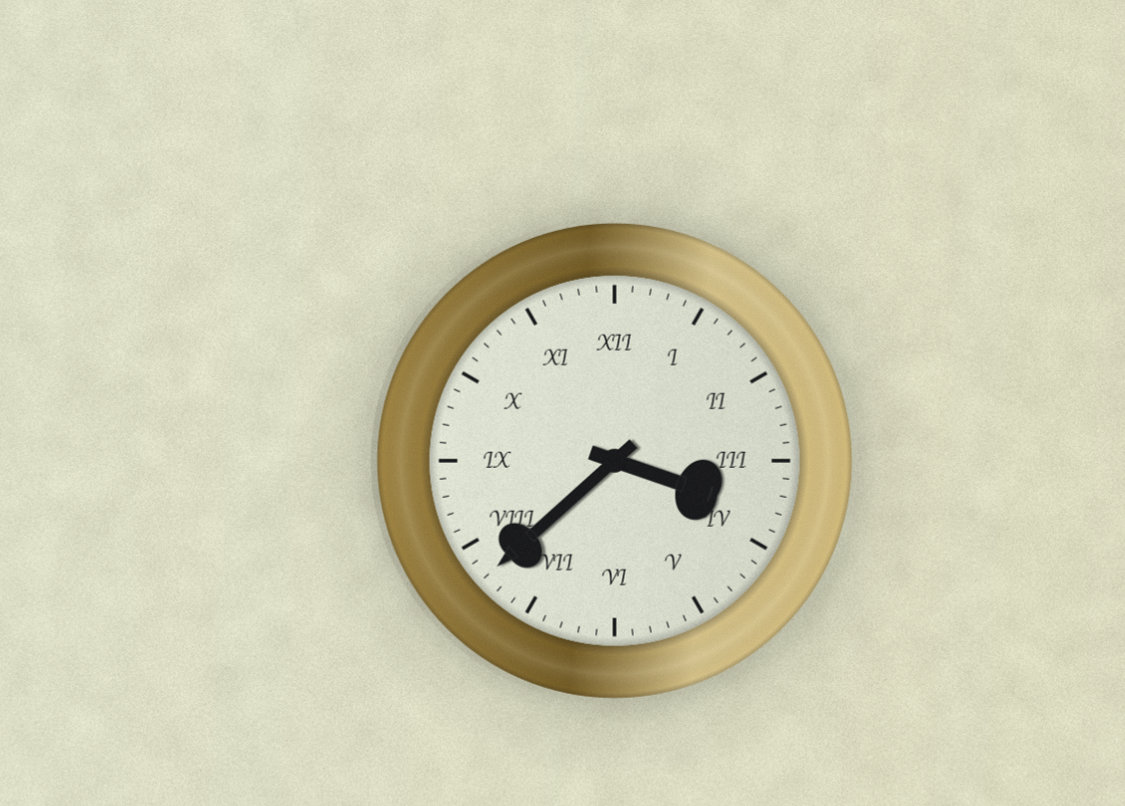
3:38
